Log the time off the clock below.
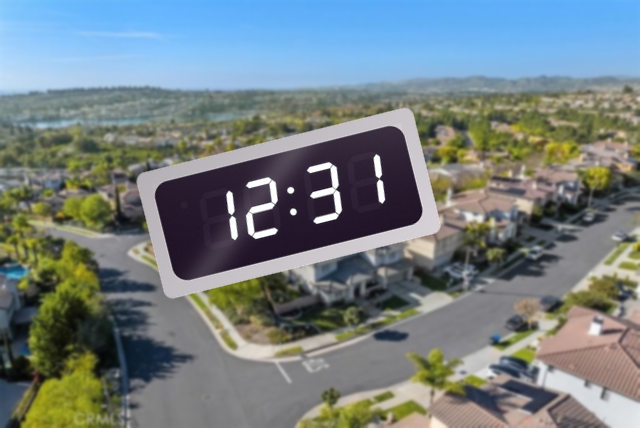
12:31
